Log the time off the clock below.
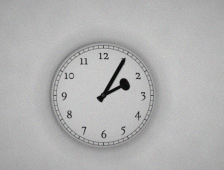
2:05
